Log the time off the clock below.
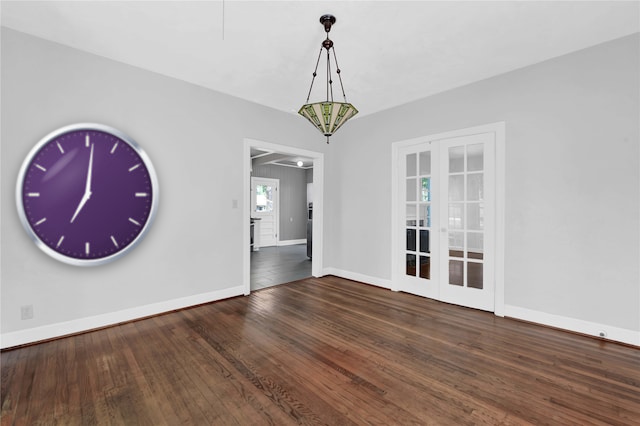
7:01
